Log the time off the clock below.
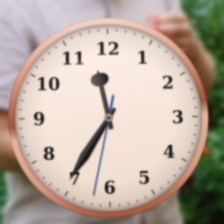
11:35:32
